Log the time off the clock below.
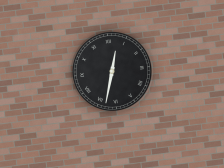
12:33
